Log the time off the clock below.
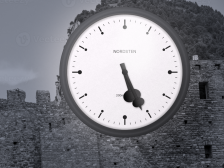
5:26
